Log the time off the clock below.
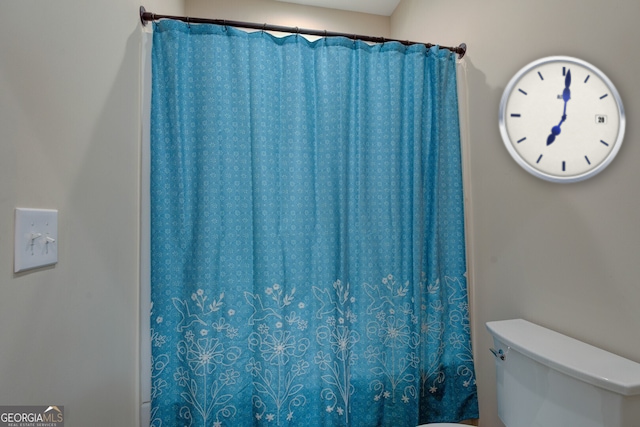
7:01
